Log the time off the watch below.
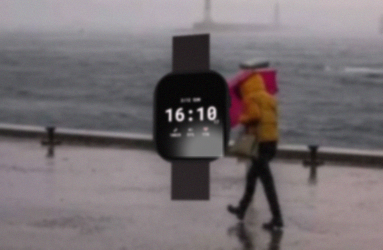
16:10
